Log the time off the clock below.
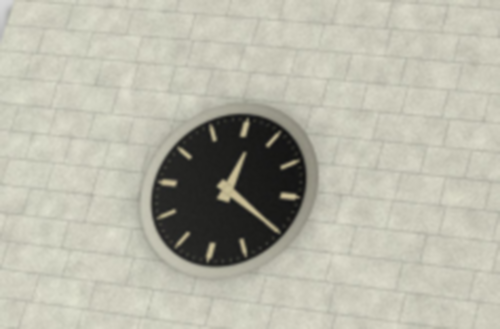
12:20
